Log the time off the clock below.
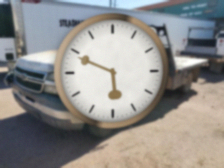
5:49
